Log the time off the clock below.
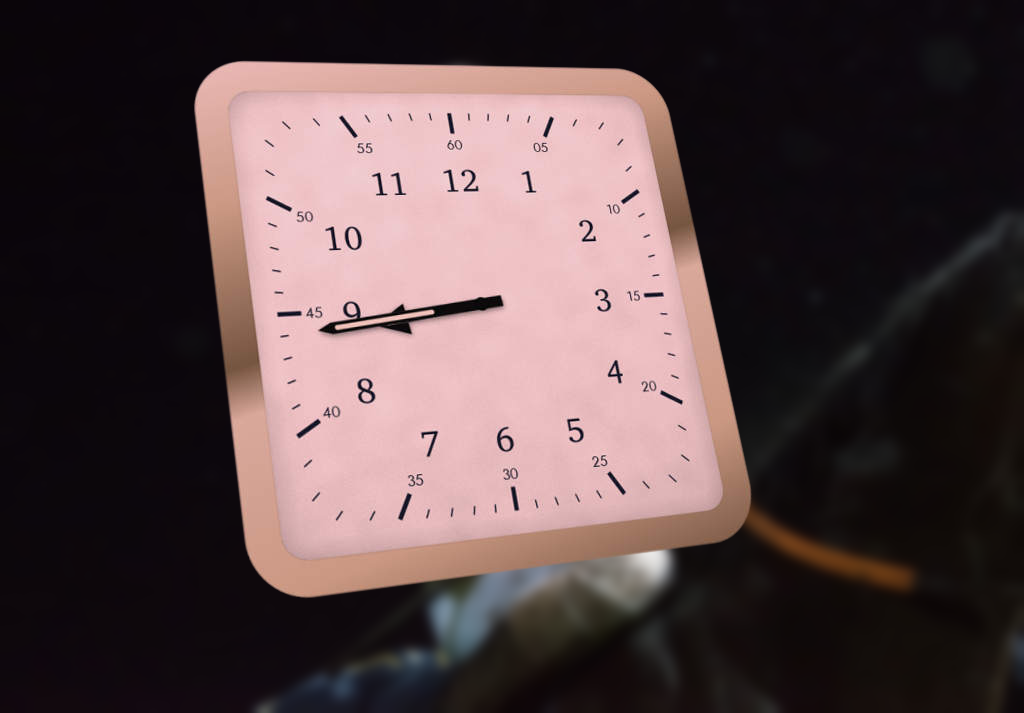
8:44
